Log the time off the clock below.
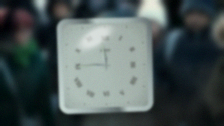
11:45
